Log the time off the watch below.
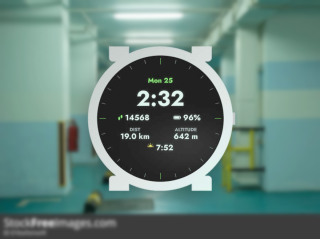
2:32
